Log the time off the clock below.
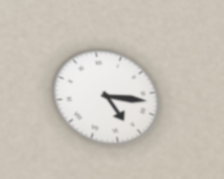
5:17
